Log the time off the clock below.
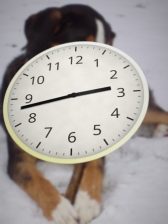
2:43
